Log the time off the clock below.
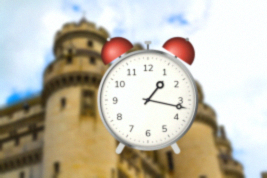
1:17
